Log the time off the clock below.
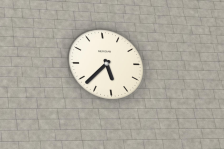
5:38
